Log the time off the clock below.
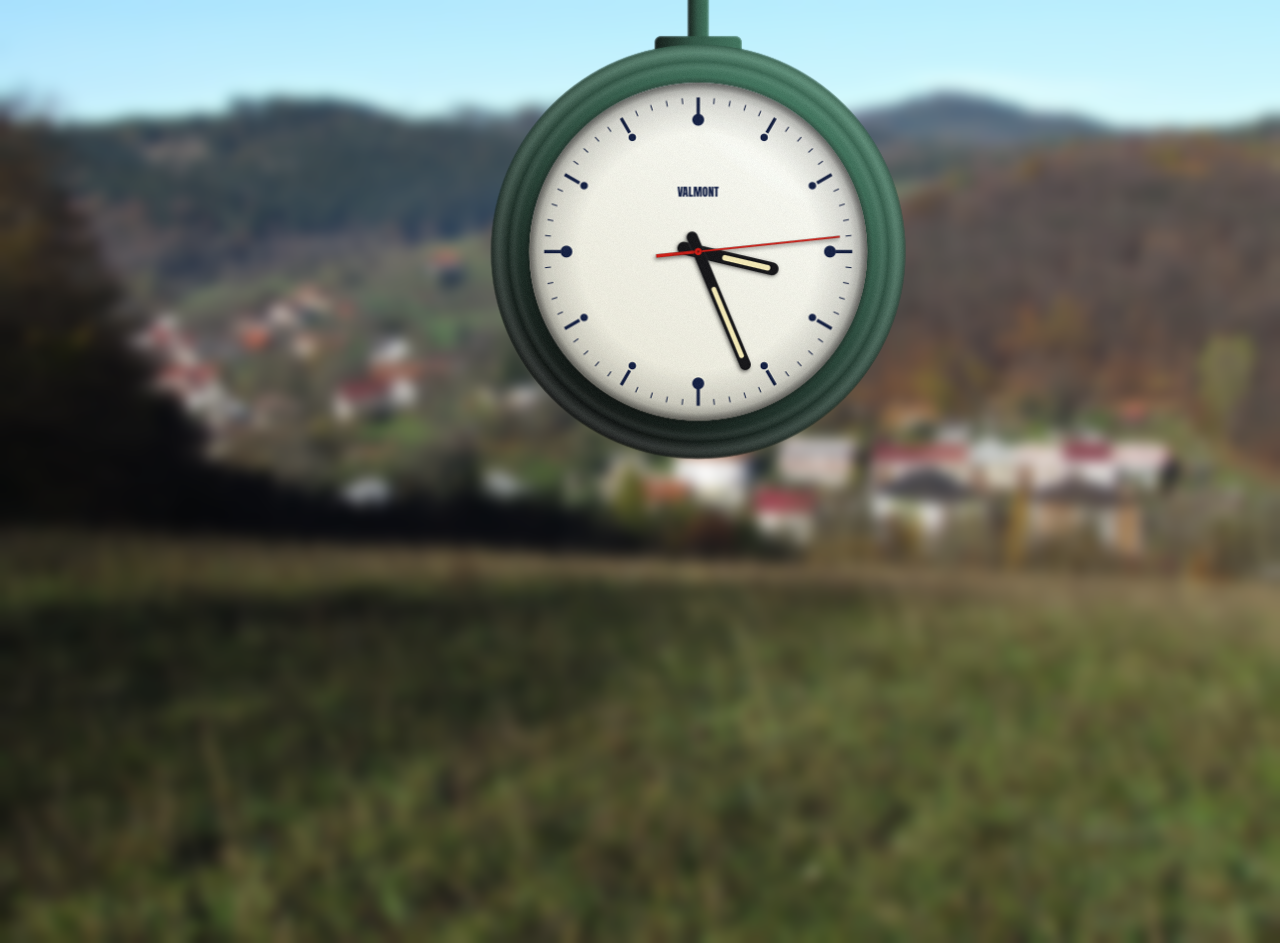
3:26:14
